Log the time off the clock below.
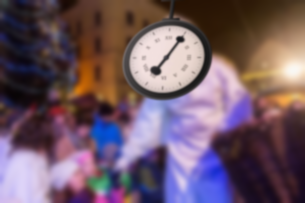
7:05
